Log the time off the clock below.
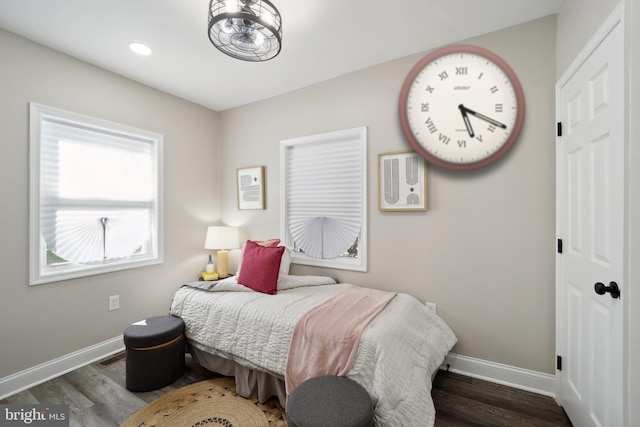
5:19
